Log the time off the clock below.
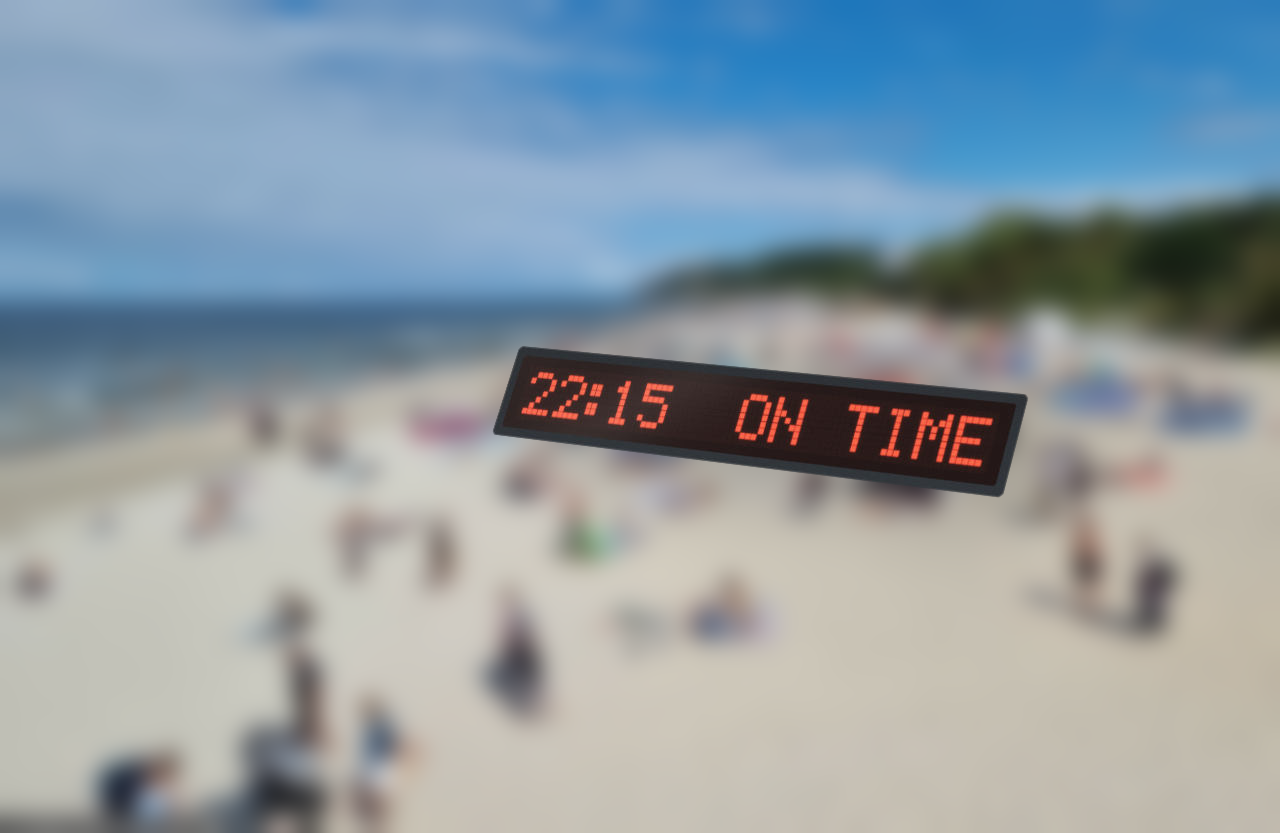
22:15
